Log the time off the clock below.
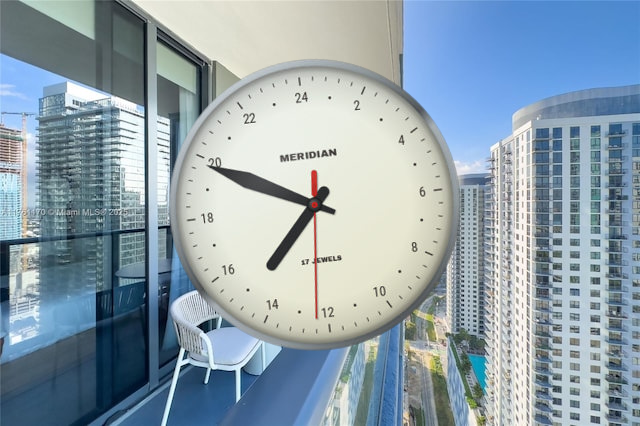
14:49:31
